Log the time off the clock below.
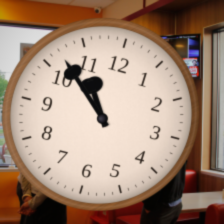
10:52
